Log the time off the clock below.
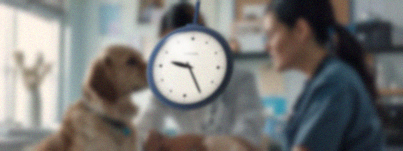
9:25
